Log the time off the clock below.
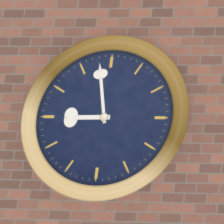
8:58
